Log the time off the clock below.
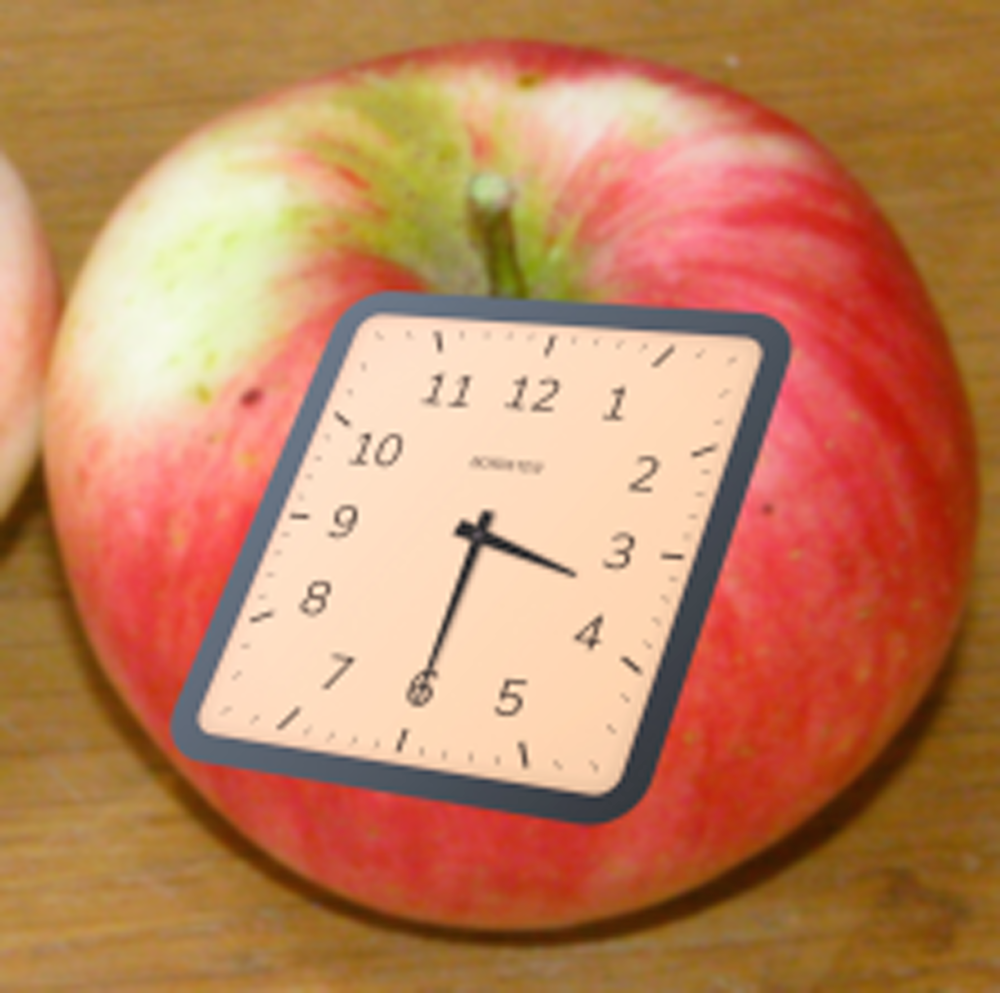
3:30
